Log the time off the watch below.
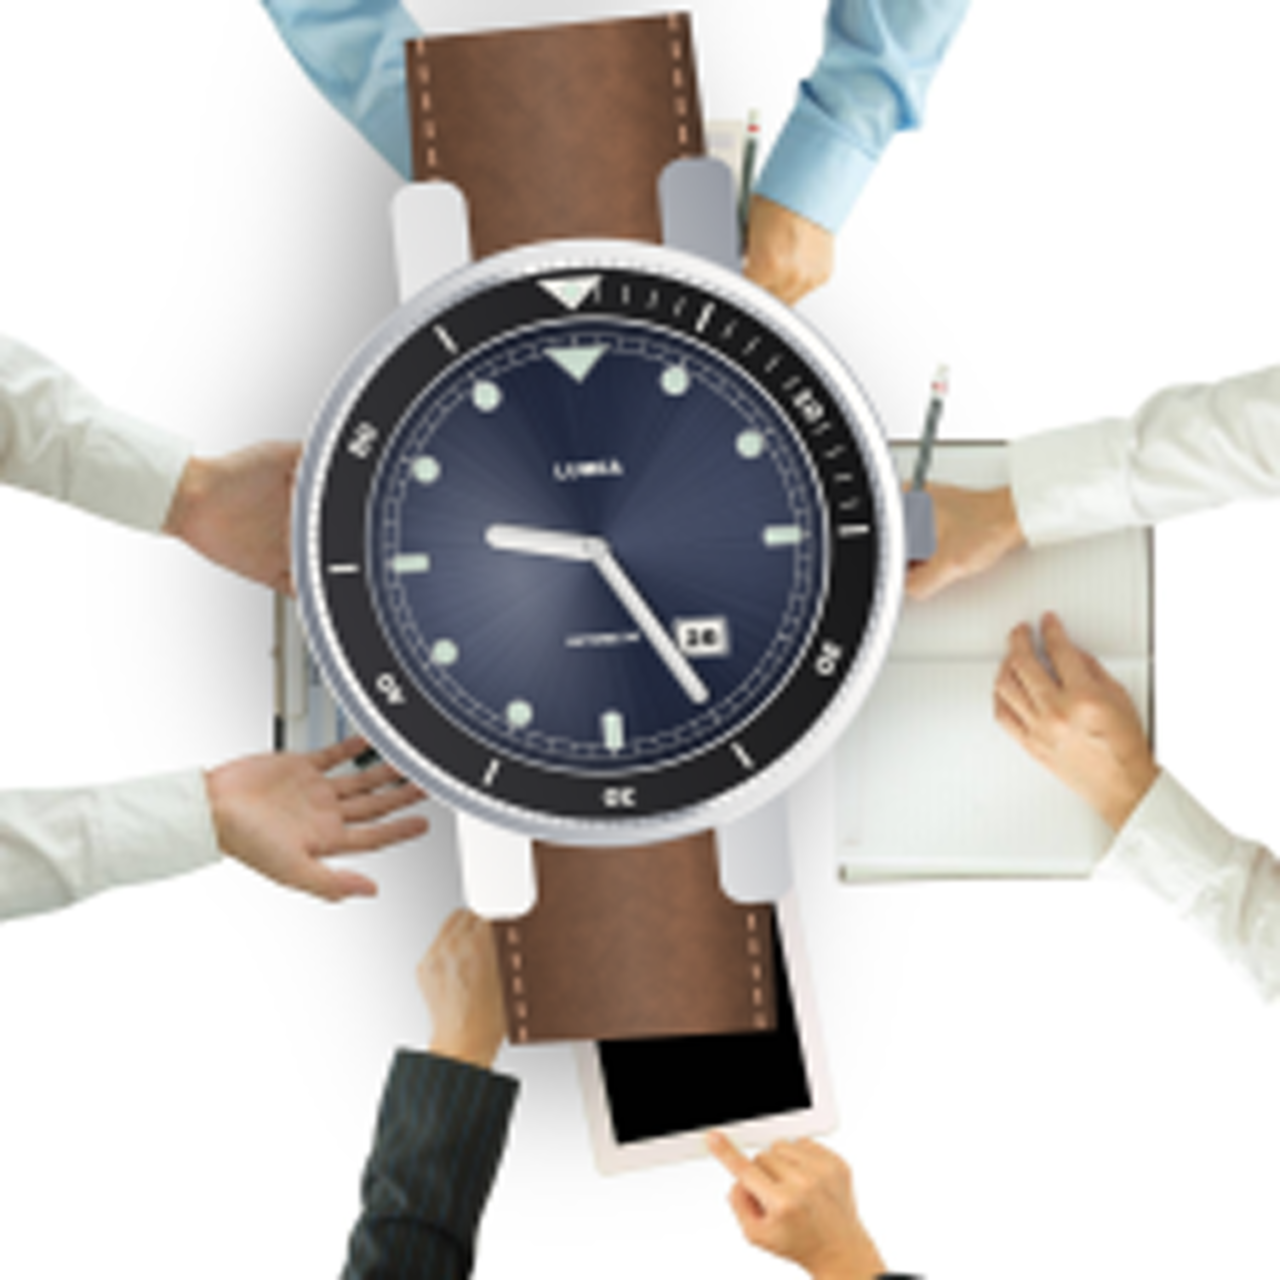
9:25
